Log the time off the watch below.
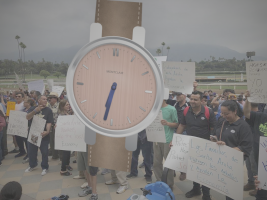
6:32
